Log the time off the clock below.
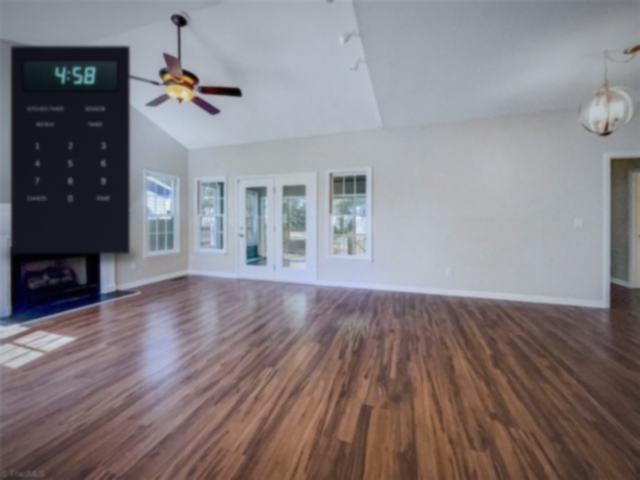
4:58
